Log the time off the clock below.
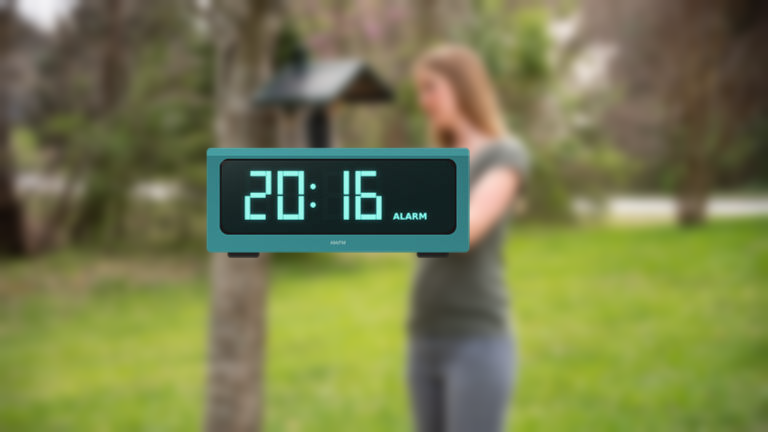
20:16
